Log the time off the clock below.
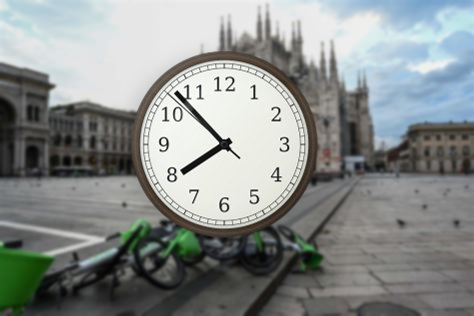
7:52:52
